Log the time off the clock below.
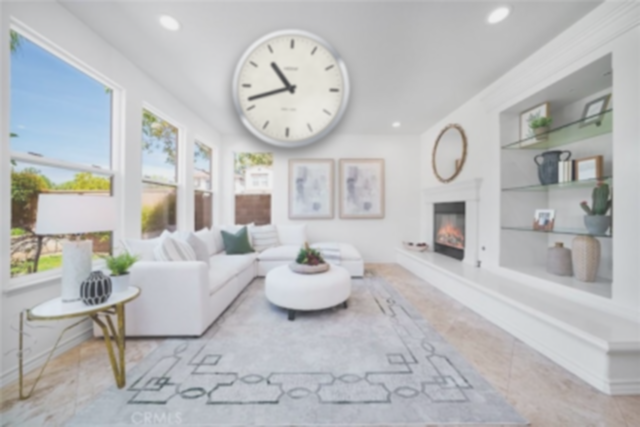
10:42
